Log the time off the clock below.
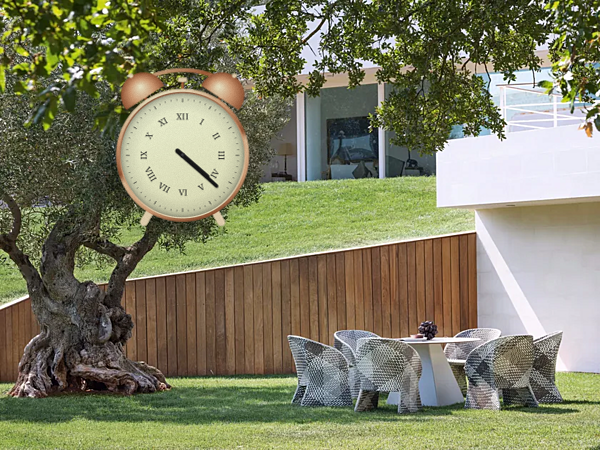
4:22
